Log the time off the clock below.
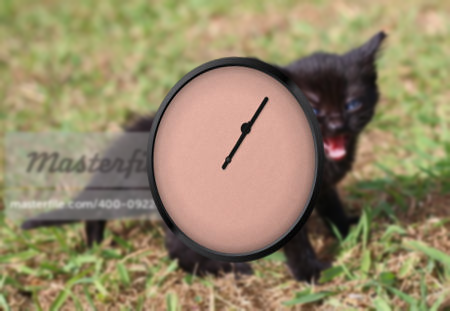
1:06
